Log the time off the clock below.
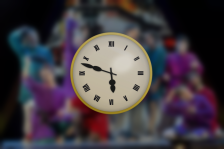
5:48
